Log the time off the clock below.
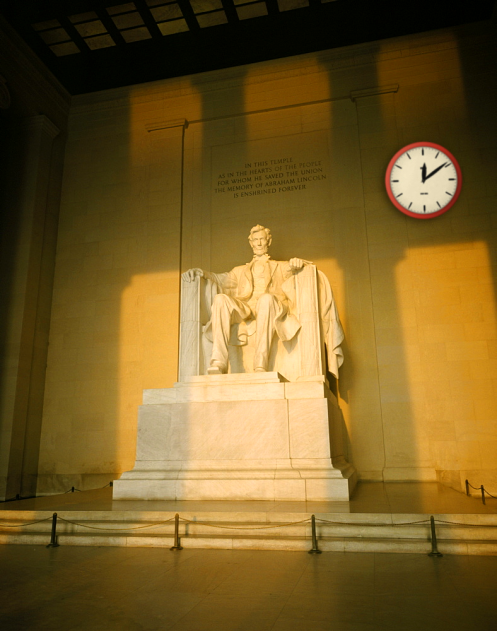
12:09
